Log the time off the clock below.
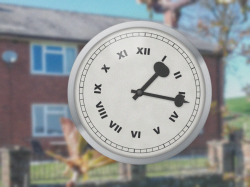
1:16
